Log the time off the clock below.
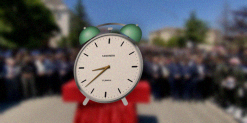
8:38
